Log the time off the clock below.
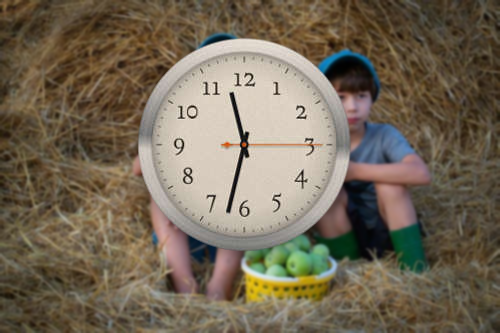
11:32:15
